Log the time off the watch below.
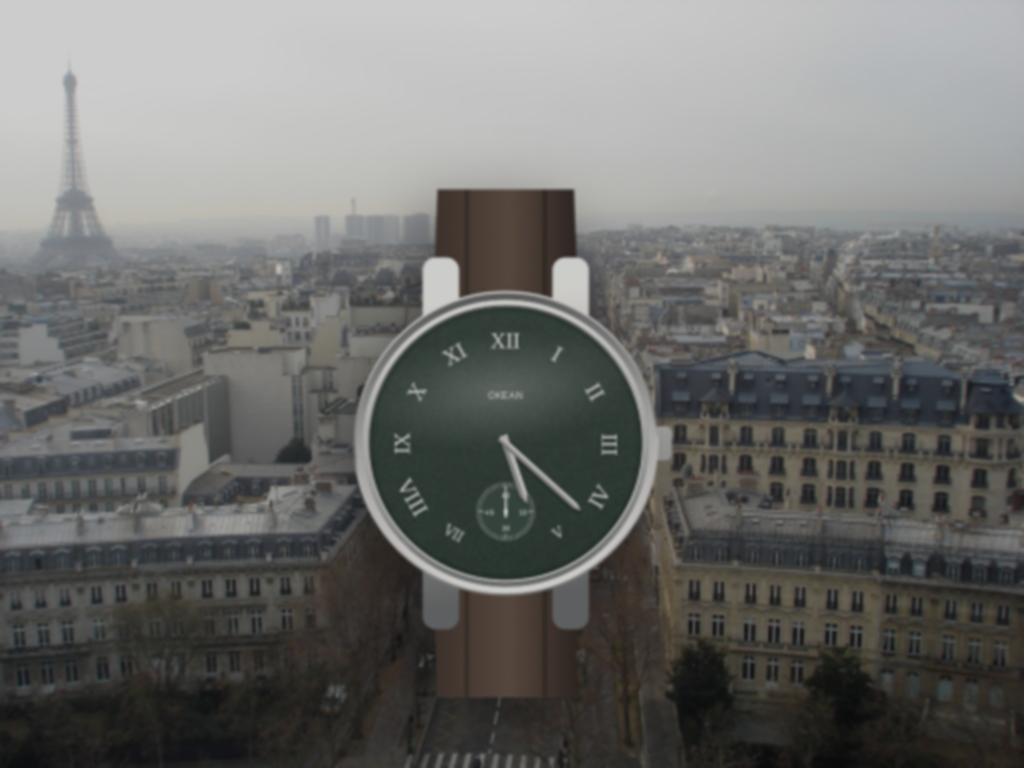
5:22
